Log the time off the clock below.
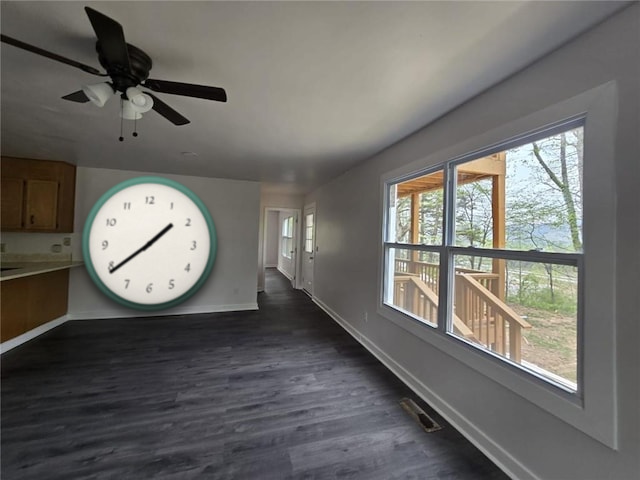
1:39
